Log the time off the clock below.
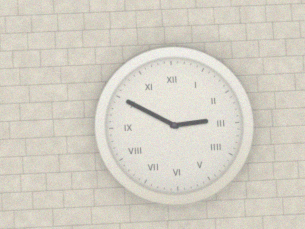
2:50
